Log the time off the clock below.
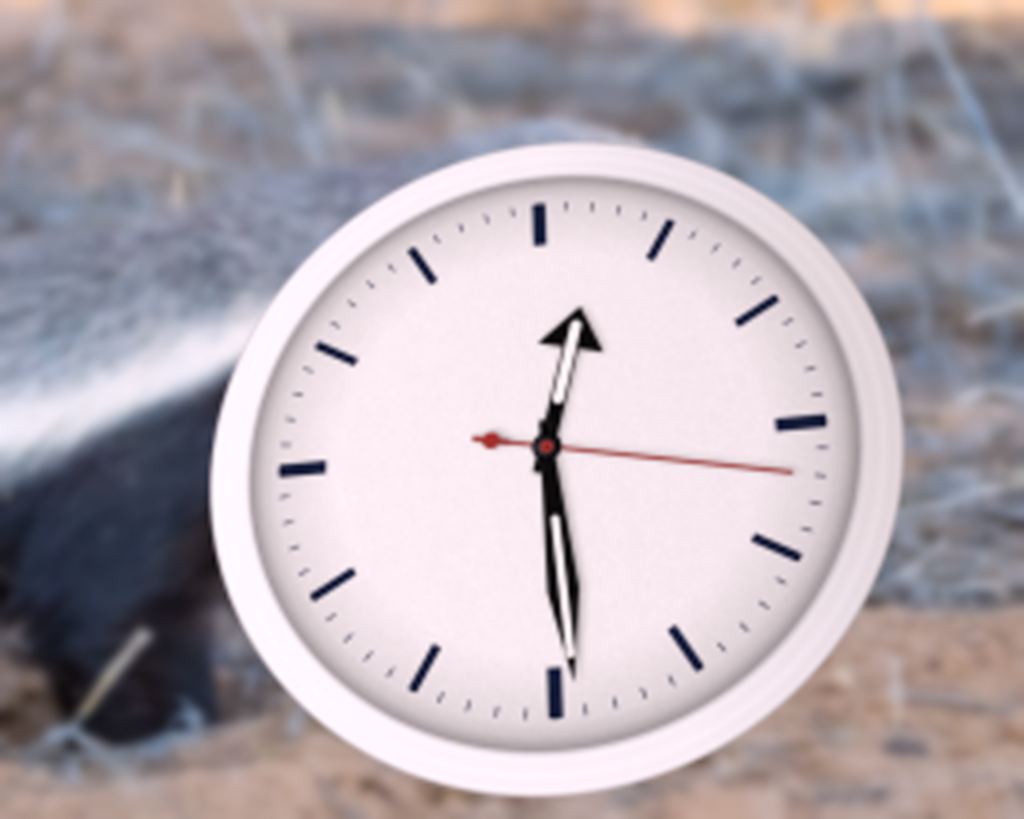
12:29:17
